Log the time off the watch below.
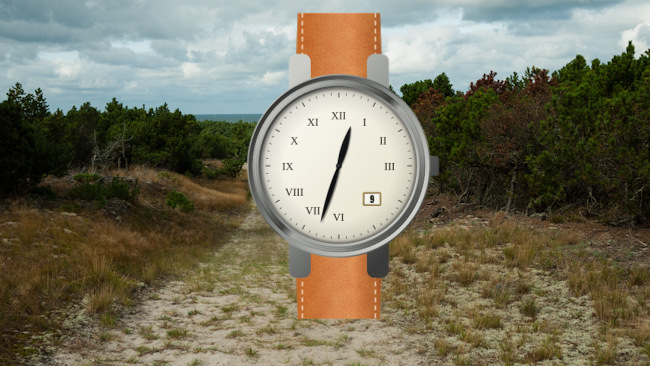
12:33
